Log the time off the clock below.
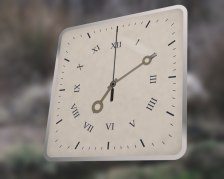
7:10:00
